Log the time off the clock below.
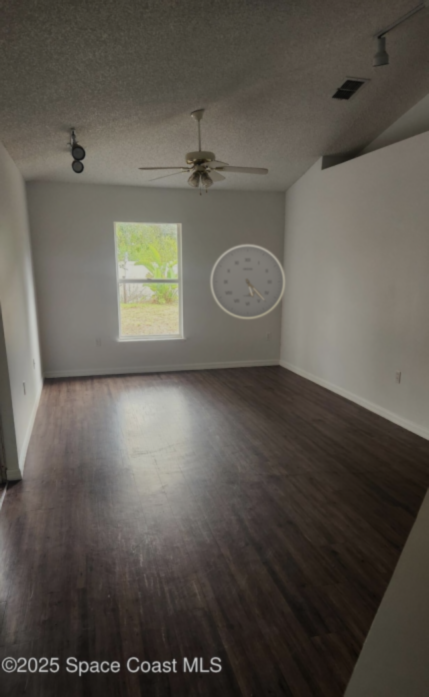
5:23
